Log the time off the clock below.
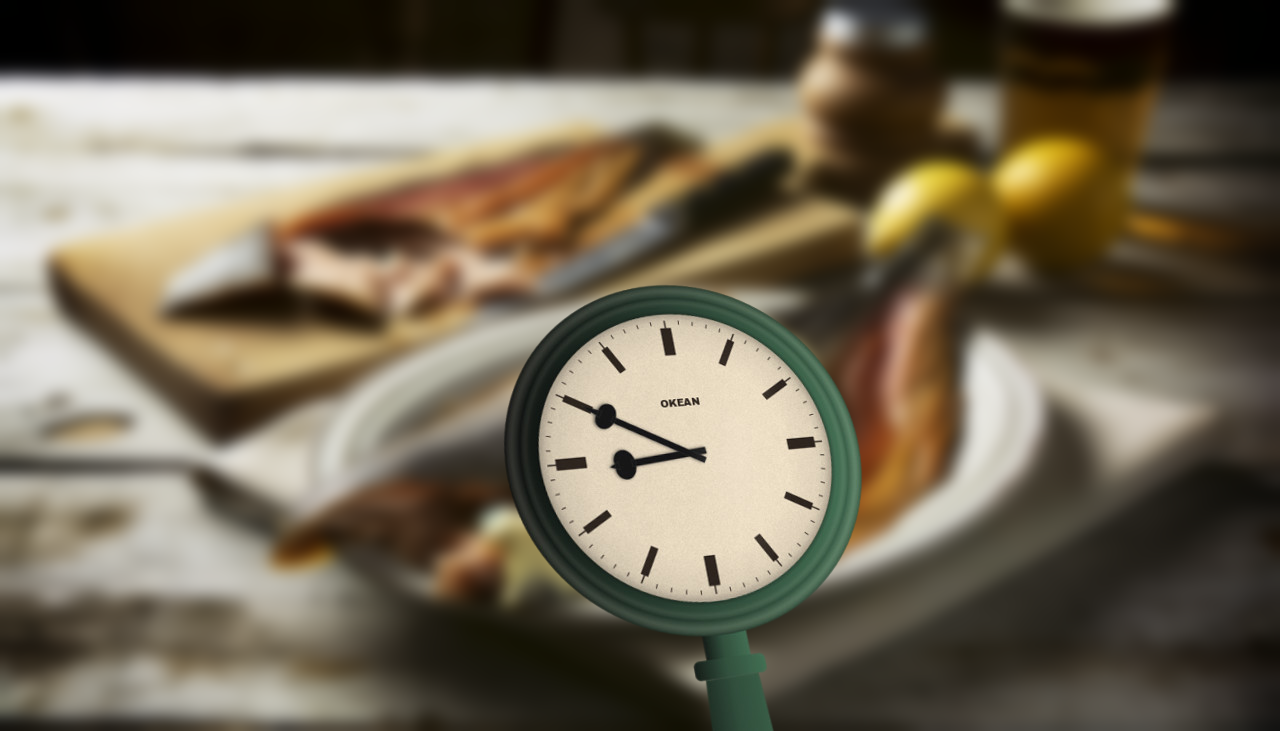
8:50
